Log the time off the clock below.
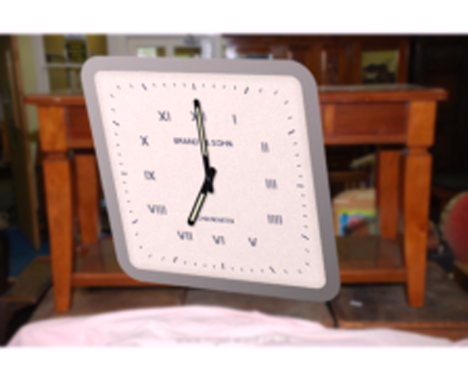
7:00
